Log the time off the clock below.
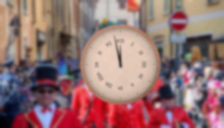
11:58
